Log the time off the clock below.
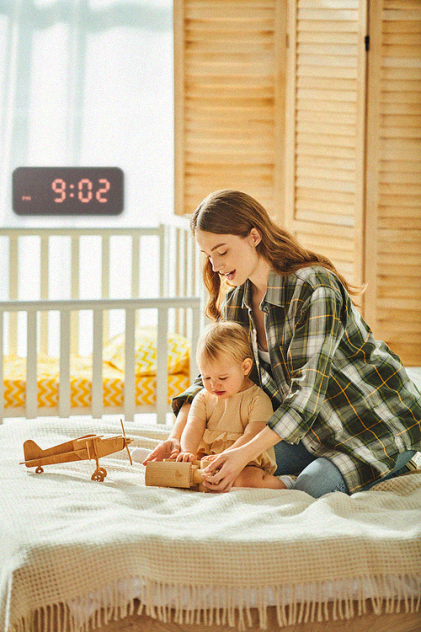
9:02
